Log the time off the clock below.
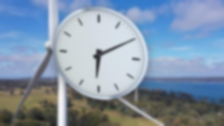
6:10
